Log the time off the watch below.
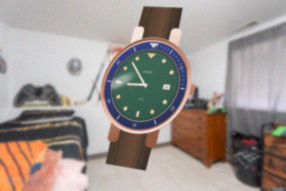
8:53
